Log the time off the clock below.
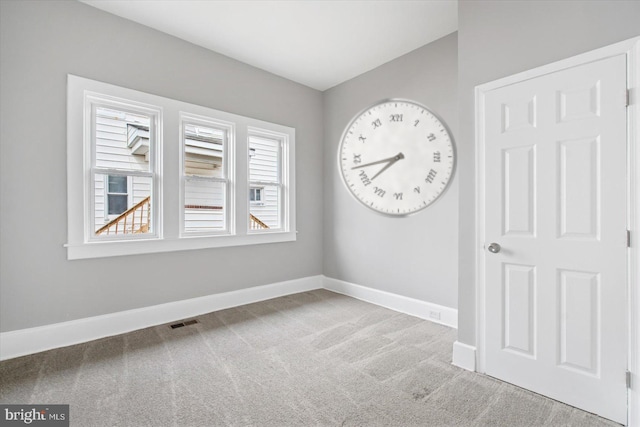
7:43
